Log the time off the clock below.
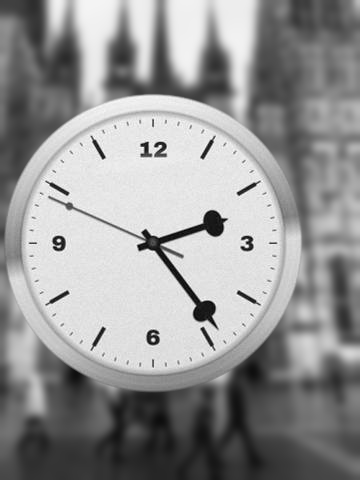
2:23:49
